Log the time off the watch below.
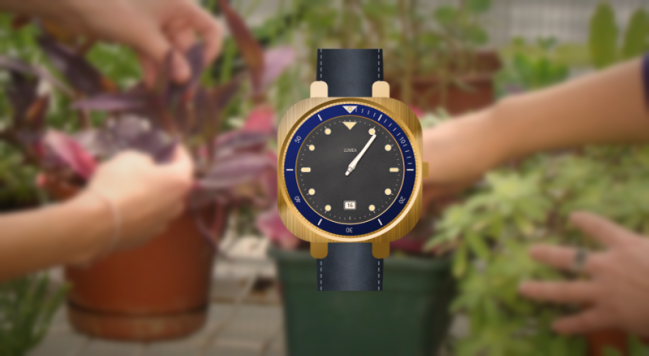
1:06
